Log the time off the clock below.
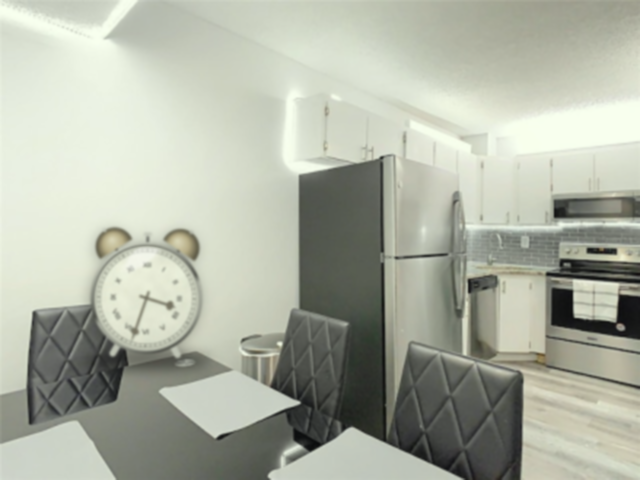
3:33
